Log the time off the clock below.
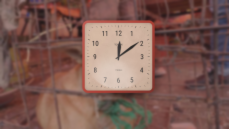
12:09
